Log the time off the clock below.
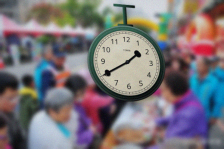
1:40
